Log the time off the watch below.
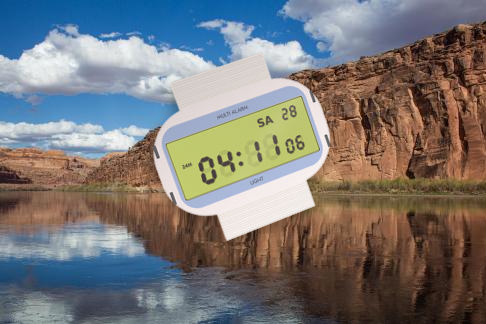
4:11:06
